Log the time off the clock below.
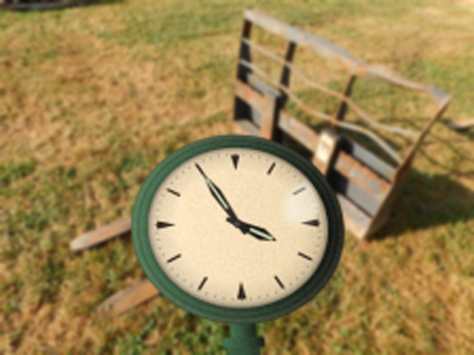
3:55
